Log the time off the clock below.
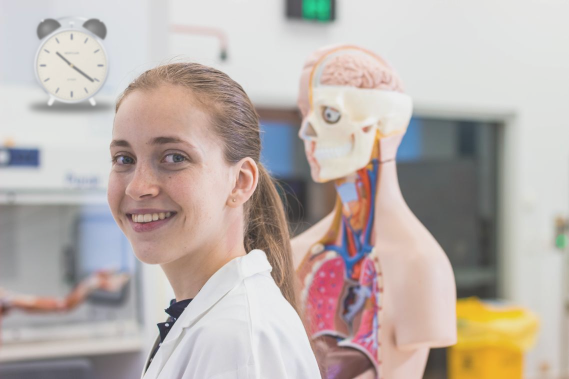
10:21
